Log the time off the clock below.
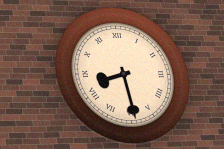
8:29
